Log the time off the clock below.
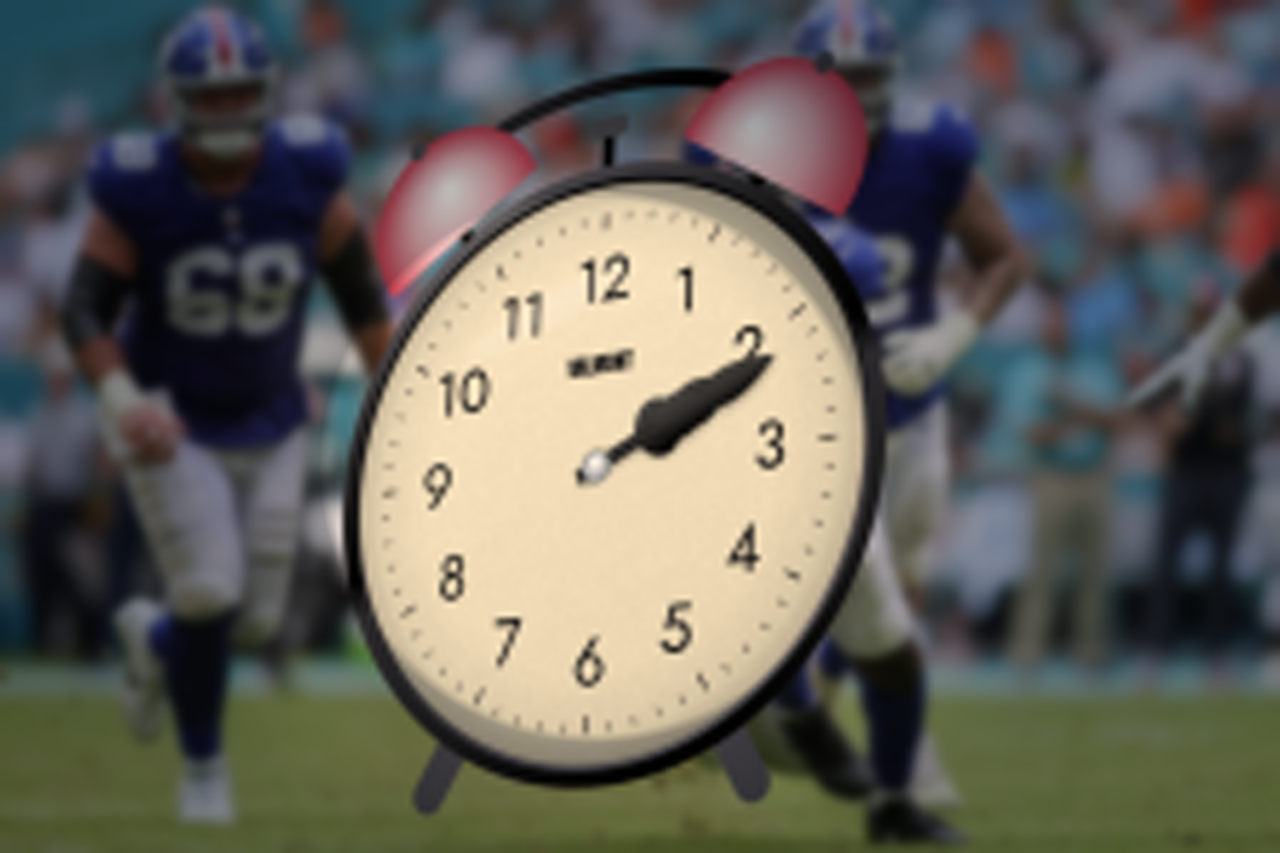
2:11
